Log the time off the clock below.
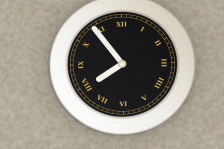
7:54
